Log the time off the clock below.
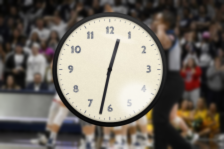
12:32
